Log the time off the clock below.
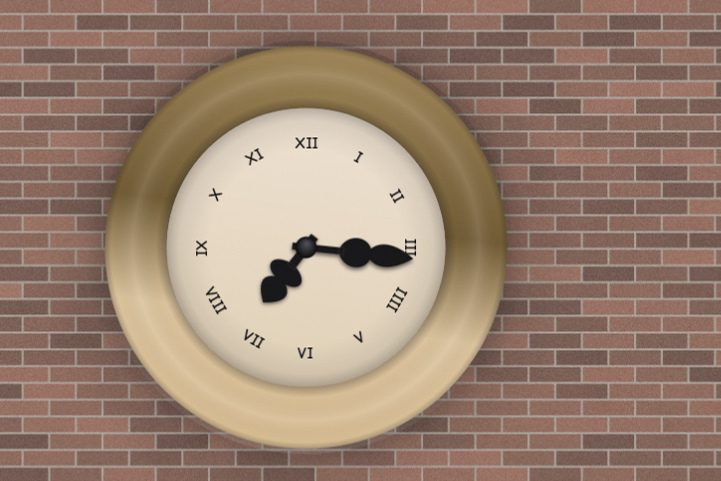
7:16
